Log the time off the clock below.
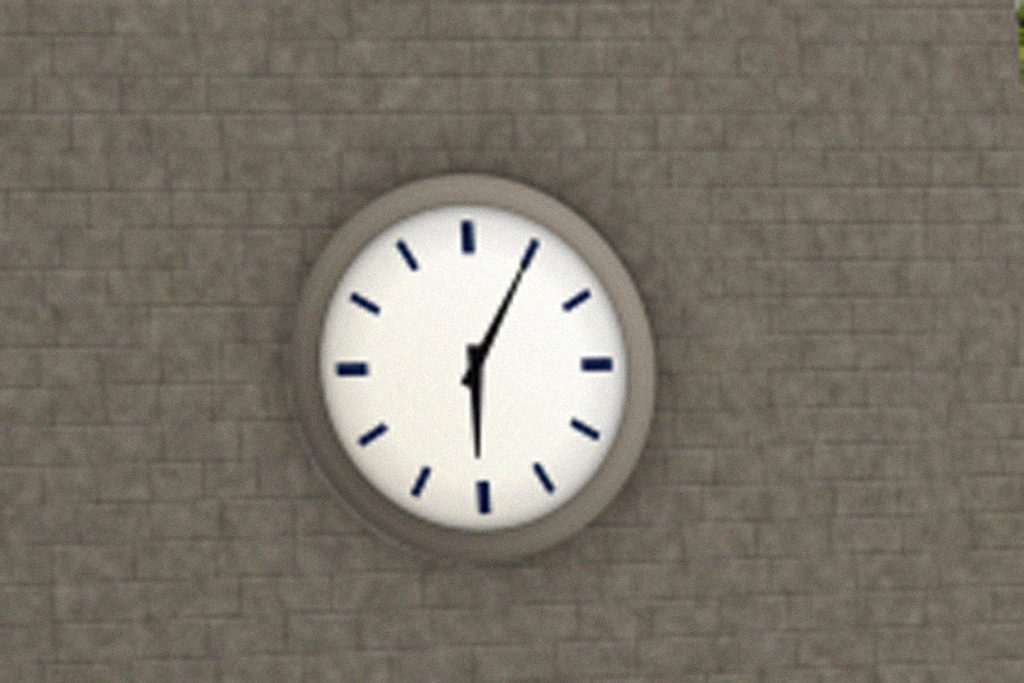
6:05
